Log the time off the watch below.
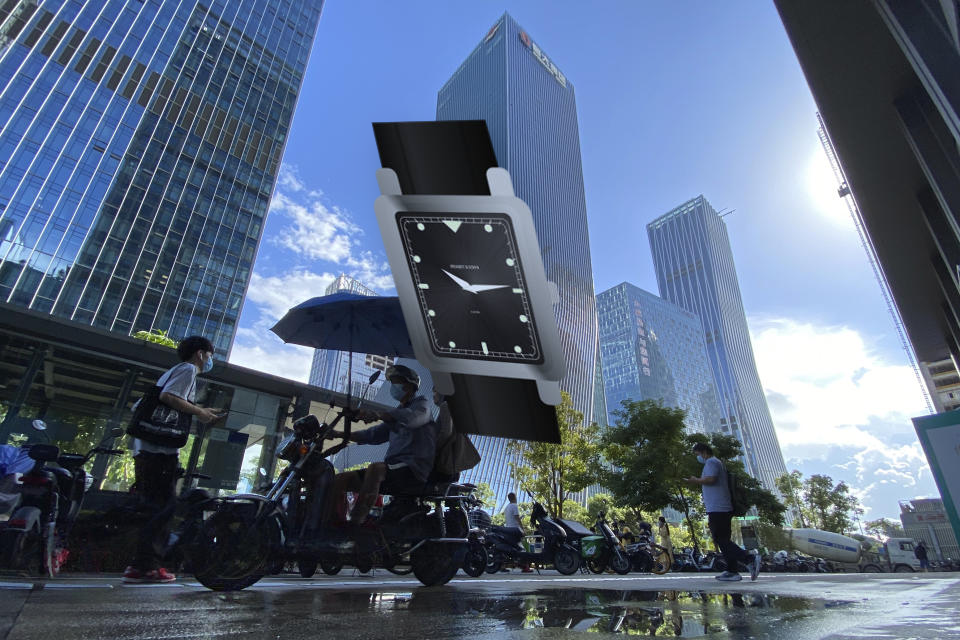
10:14
